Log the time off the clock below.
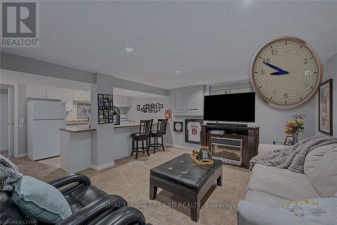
8:49
